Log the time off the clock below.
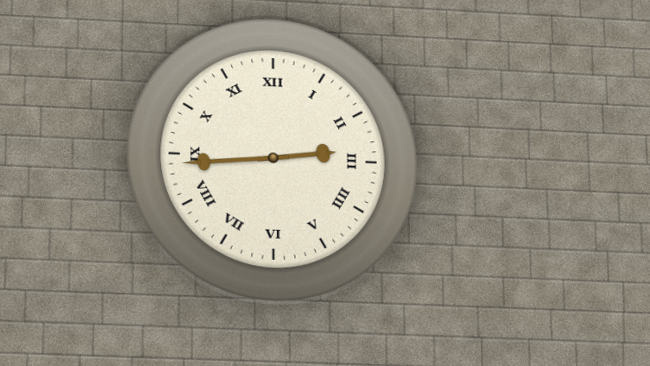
2:44
